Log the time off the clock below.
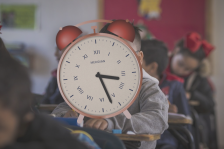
3:27
